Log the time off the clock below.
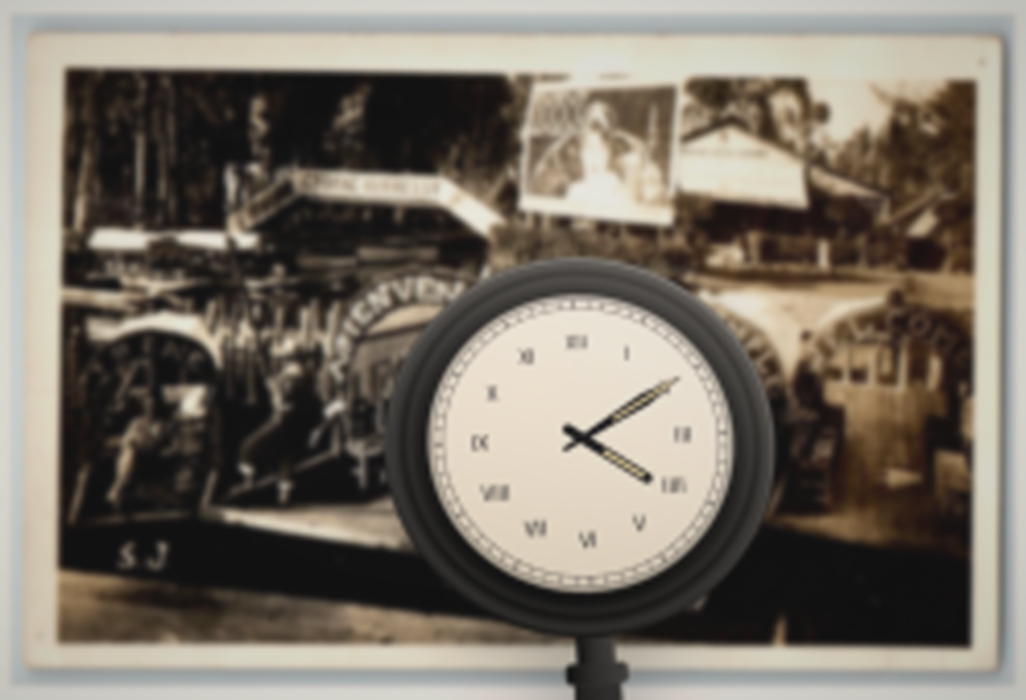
4:10
